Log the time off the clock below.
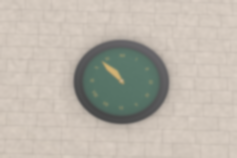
10:53
